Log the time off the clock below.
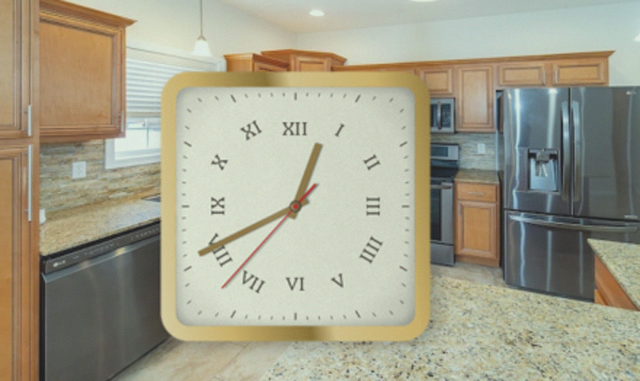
12:40:37
